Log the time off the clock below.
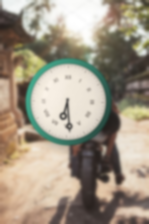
6:29
